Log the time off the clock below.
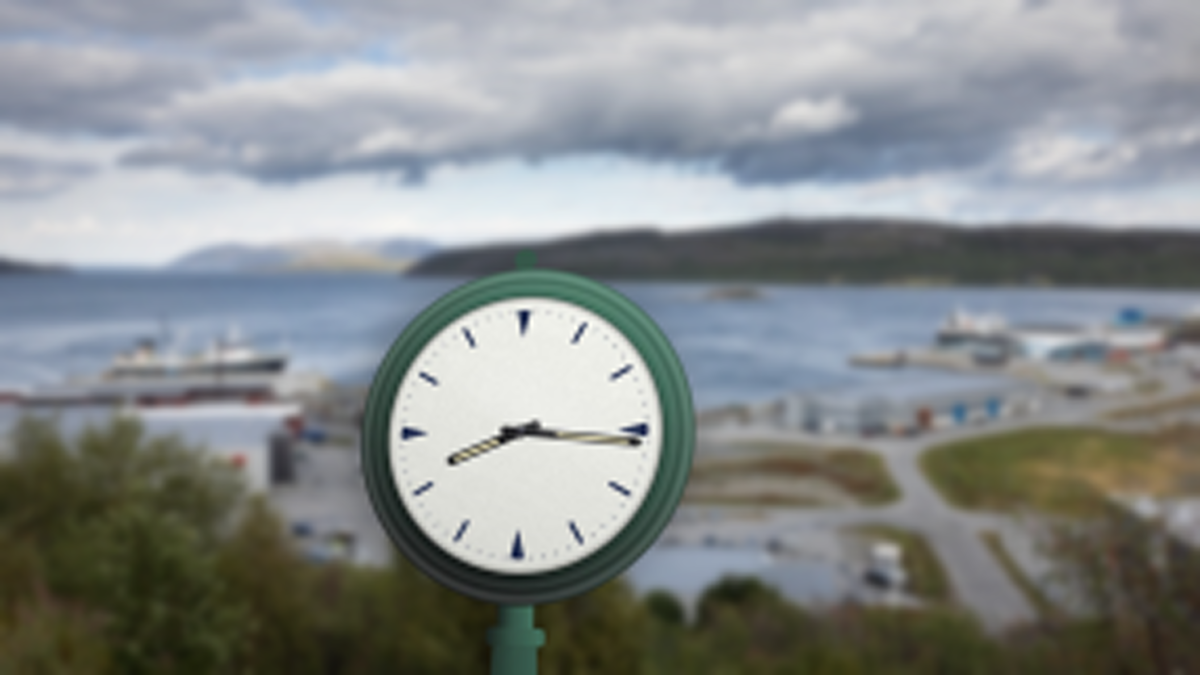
8:16
